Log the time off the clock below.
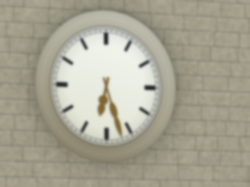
6:27
